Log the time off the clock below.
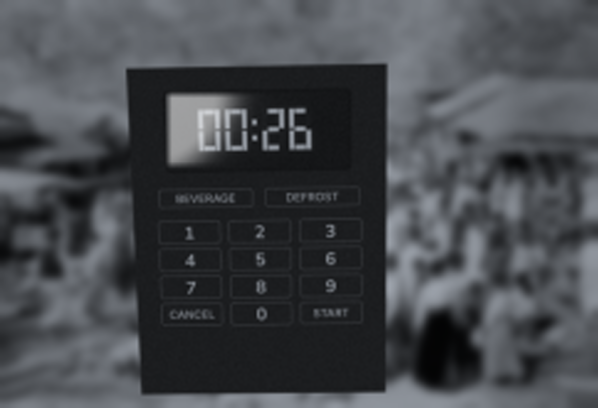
0:26
